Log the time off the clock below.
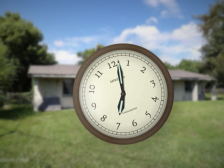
7:02
